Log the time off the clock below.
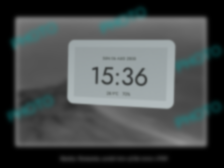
15:36
